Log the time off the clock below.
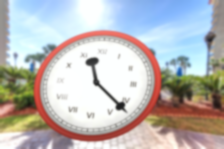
11:22
